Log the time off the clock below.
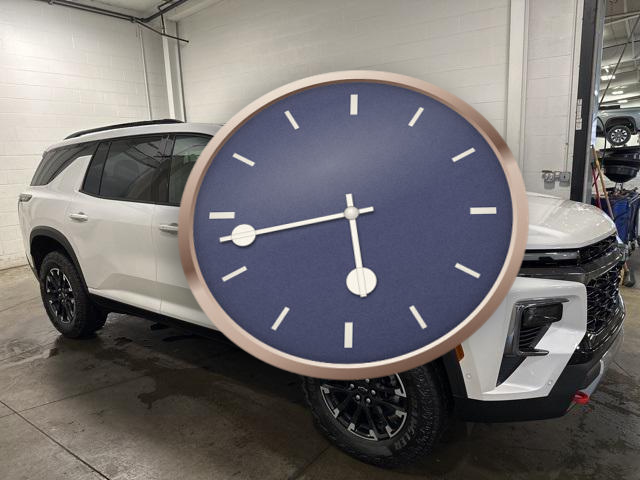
5:43
